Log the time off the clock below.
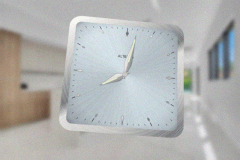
8:02
